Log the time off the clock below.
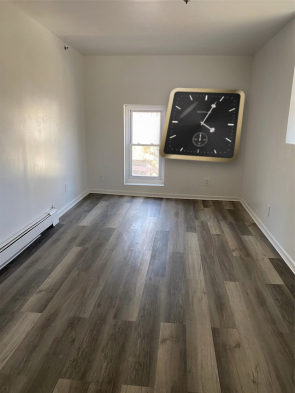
4:04
